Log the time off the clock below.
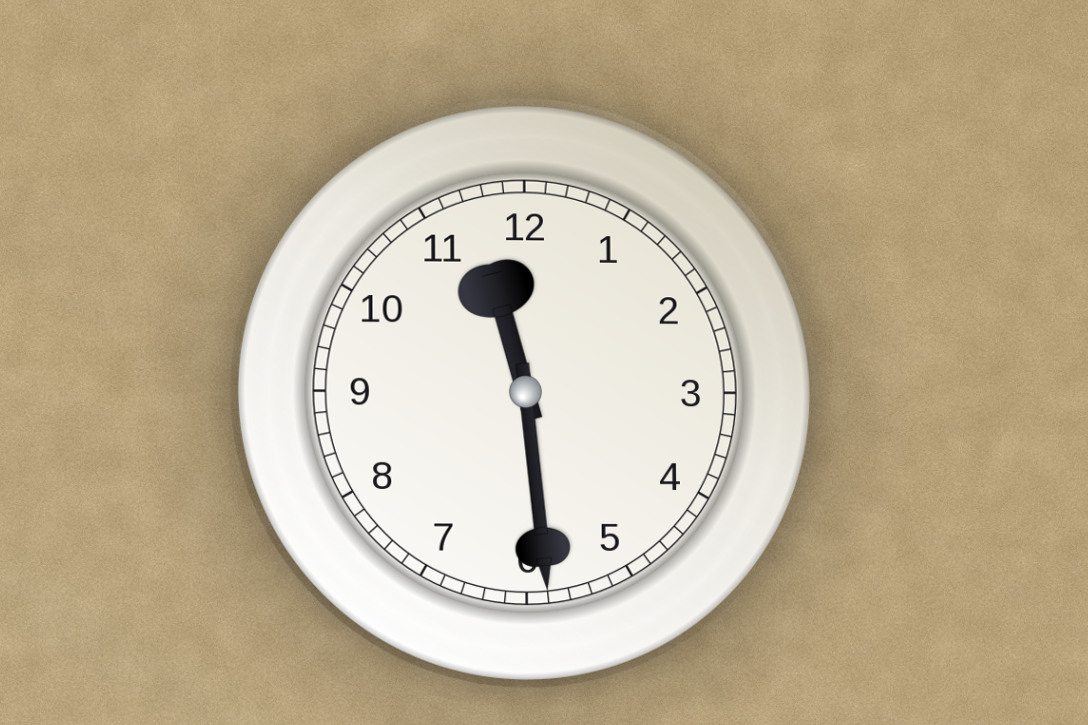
11:29
